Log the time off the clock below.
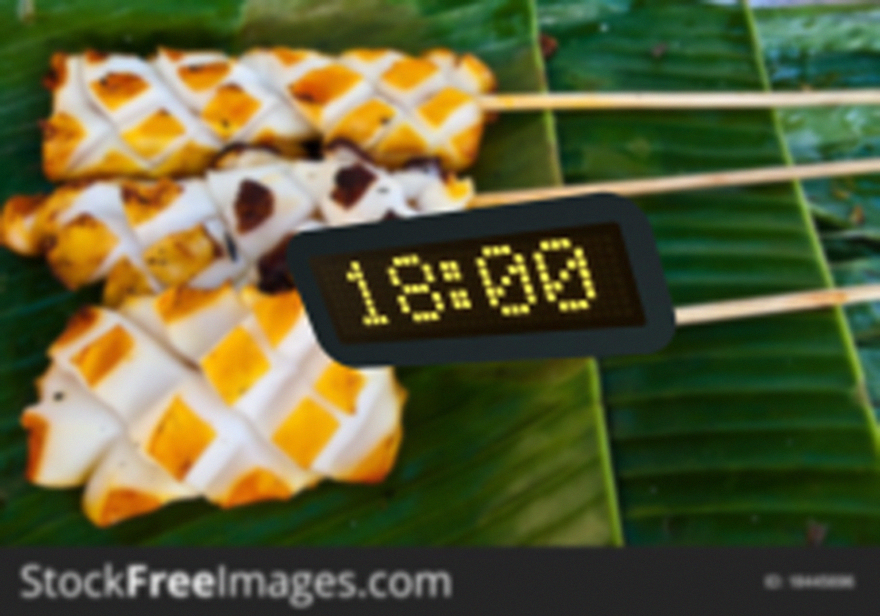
18:00
